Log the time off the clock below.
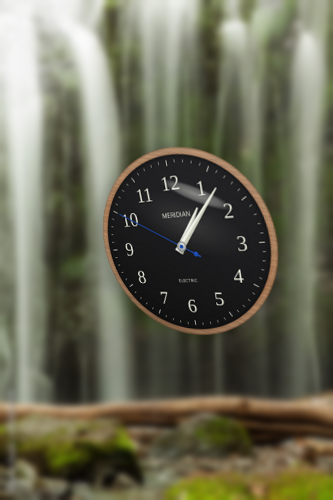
1:06:50
